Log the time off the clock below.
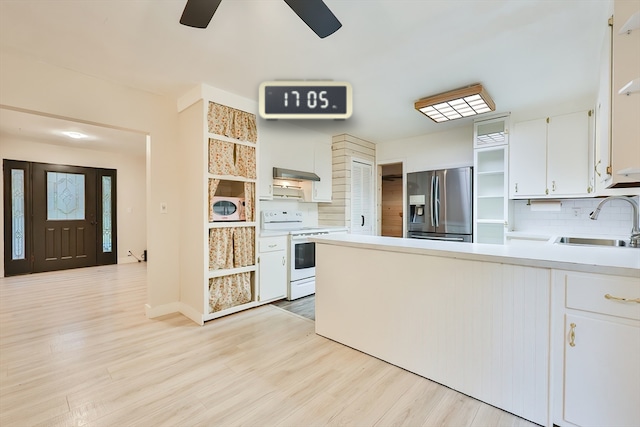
17:05
